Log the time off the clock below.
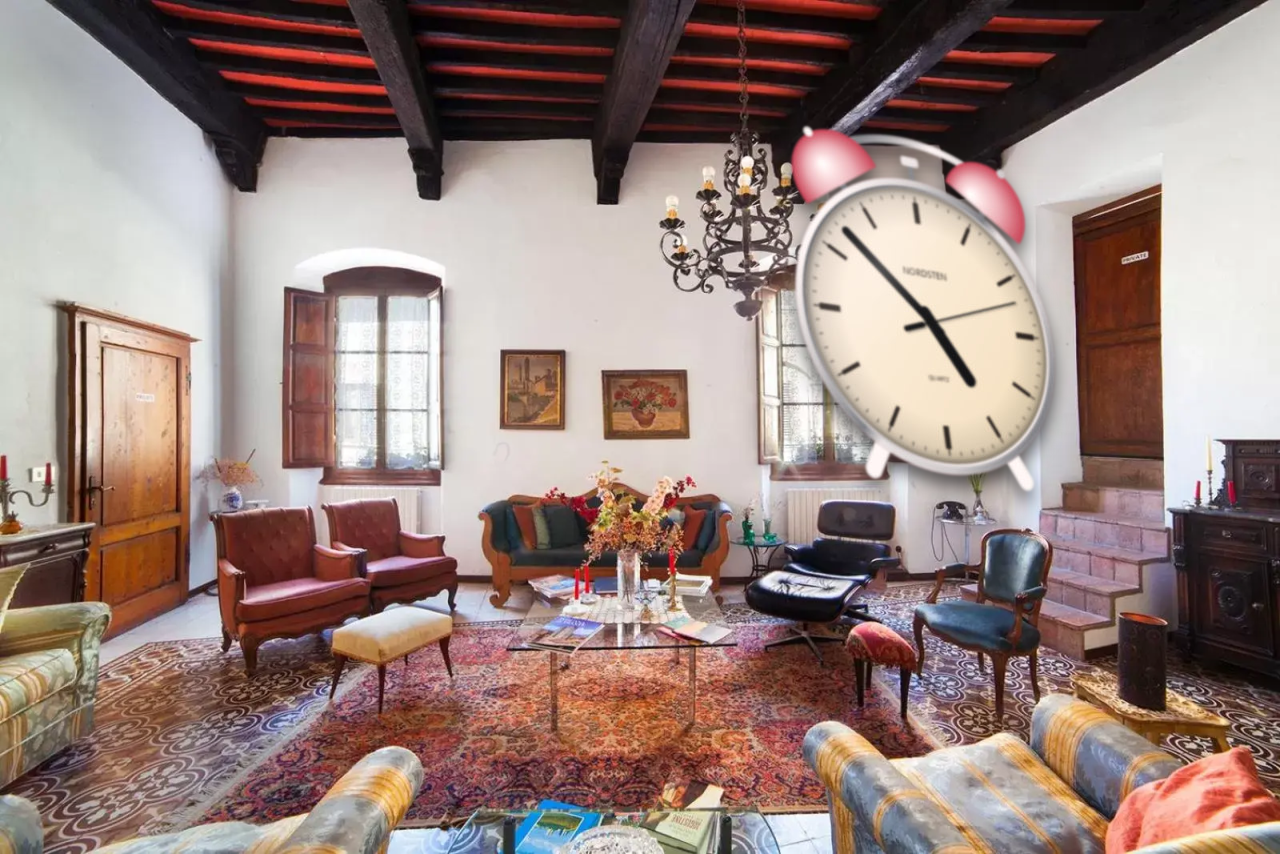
4:52:12
